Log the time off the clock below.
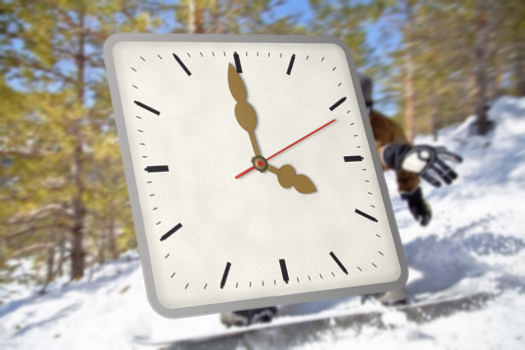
3:59:11
